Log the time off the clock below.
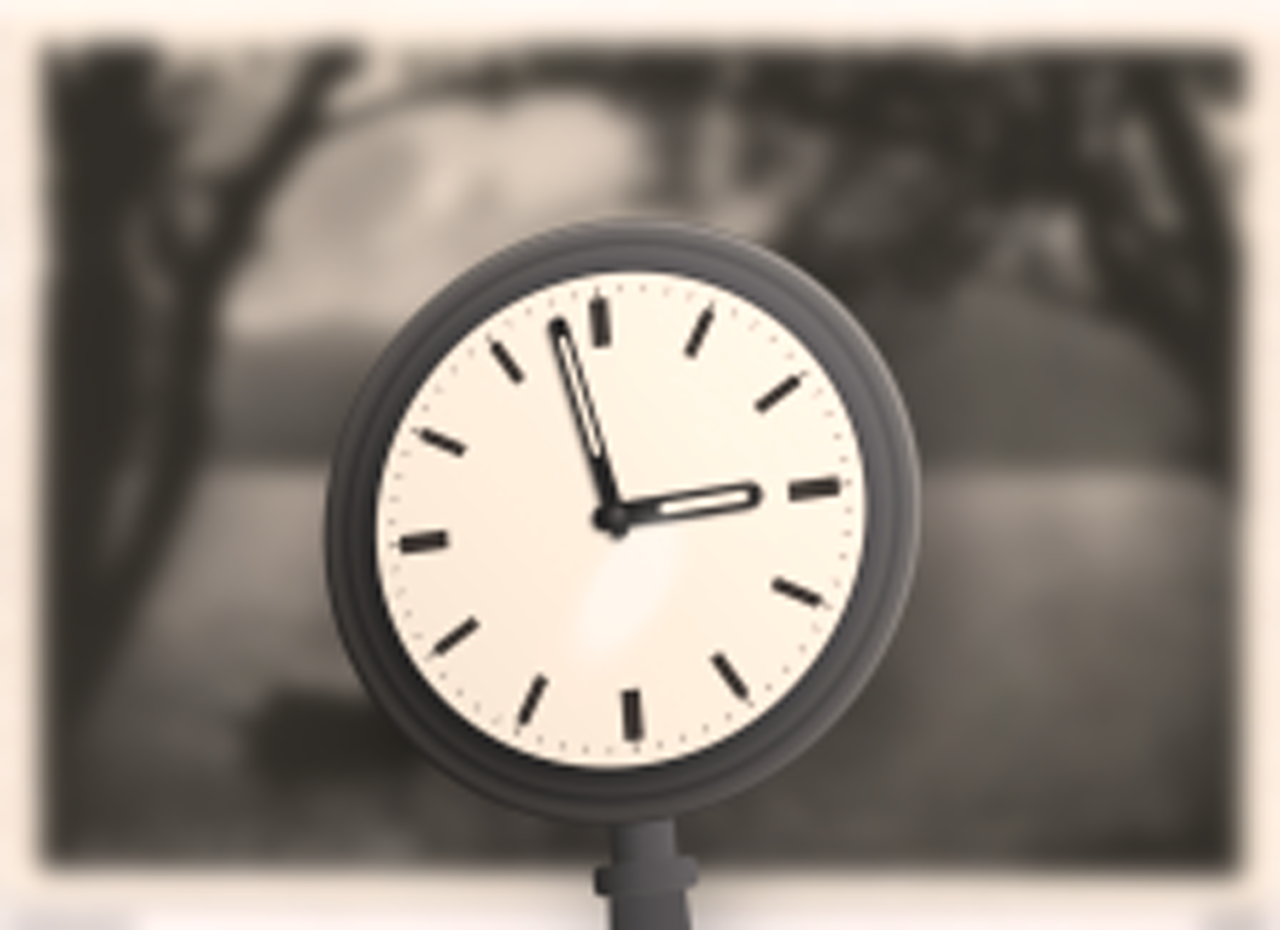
2:58
